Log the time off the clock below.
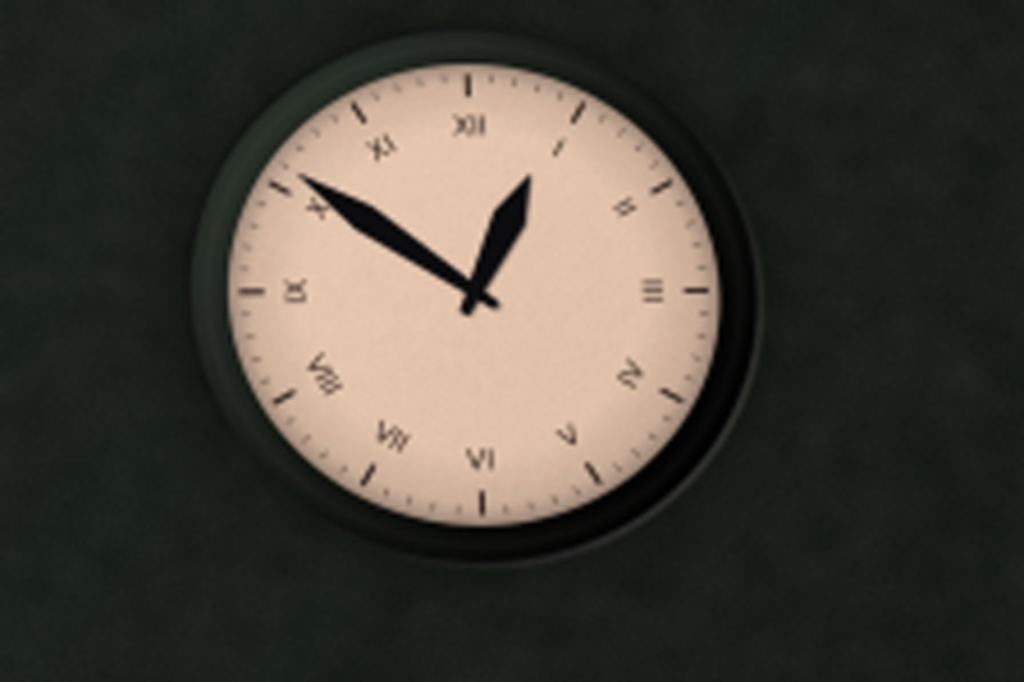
12:51
